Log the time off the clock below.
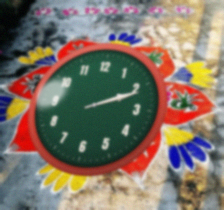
2:11
